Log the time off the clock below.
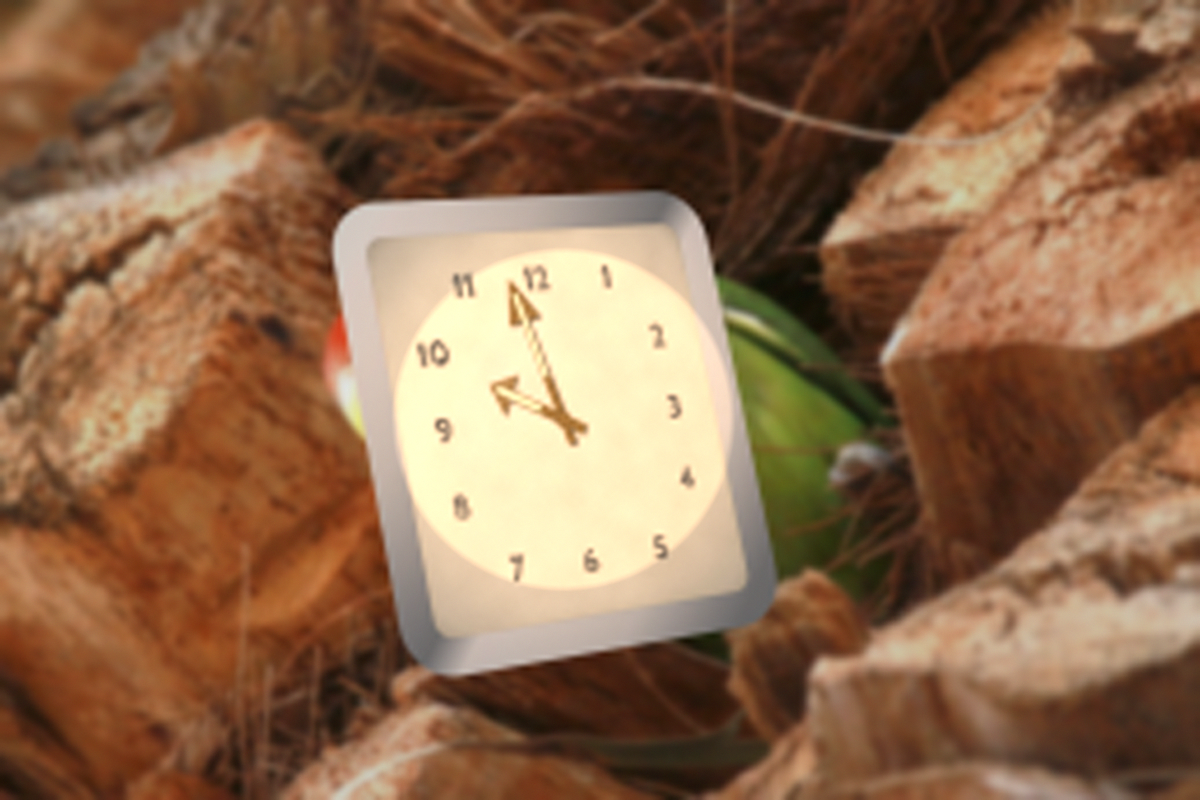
9:58
